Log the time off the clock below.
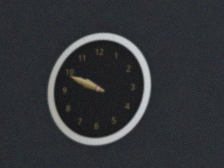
9:49
